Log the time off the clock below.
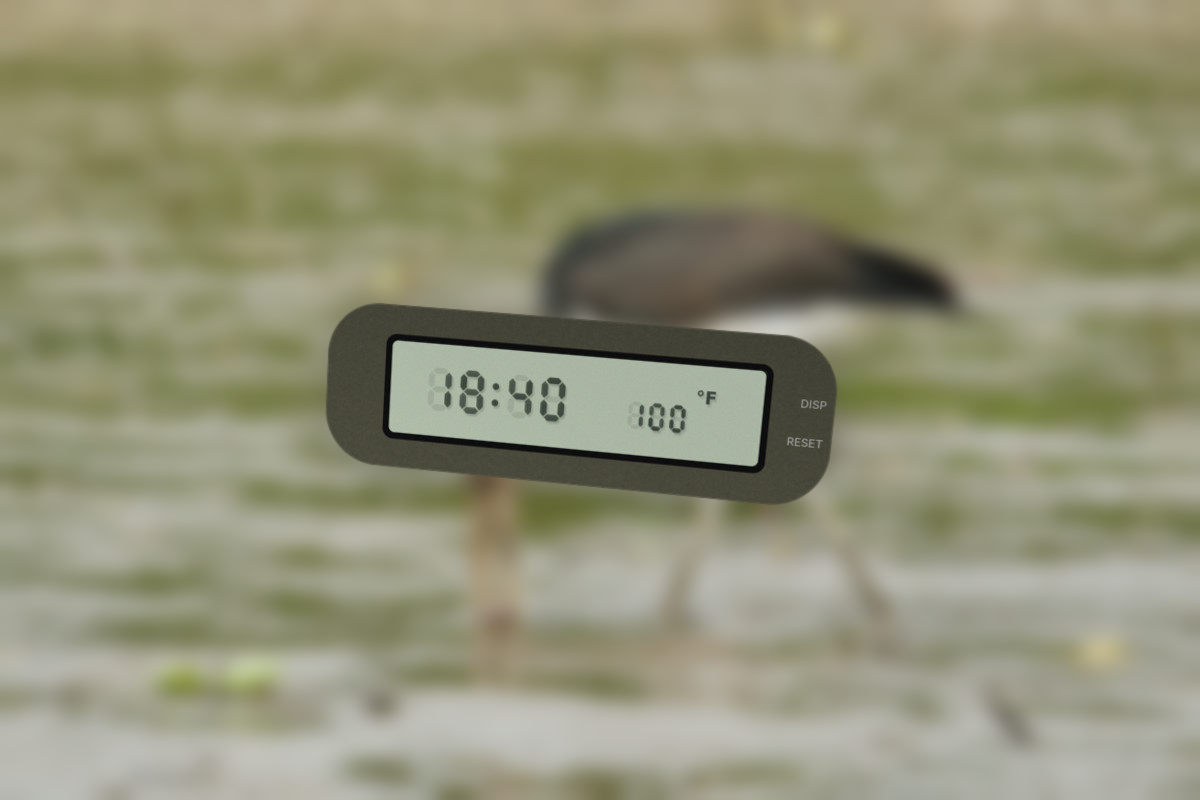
18:40
